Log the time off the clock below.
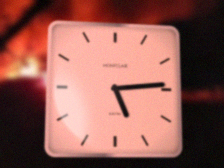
5:14
